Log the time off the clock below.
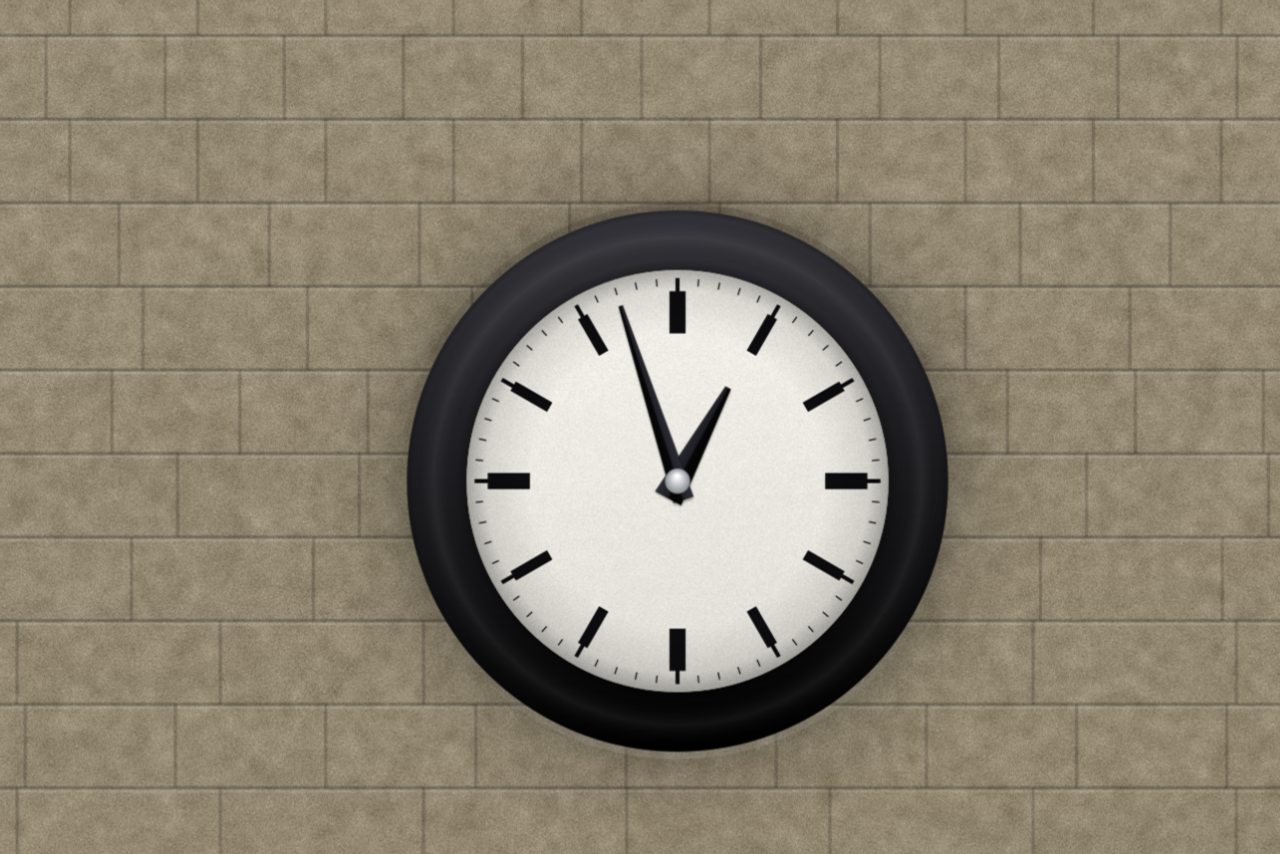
12:57
